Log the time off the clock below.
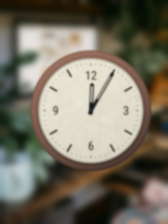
12:05
